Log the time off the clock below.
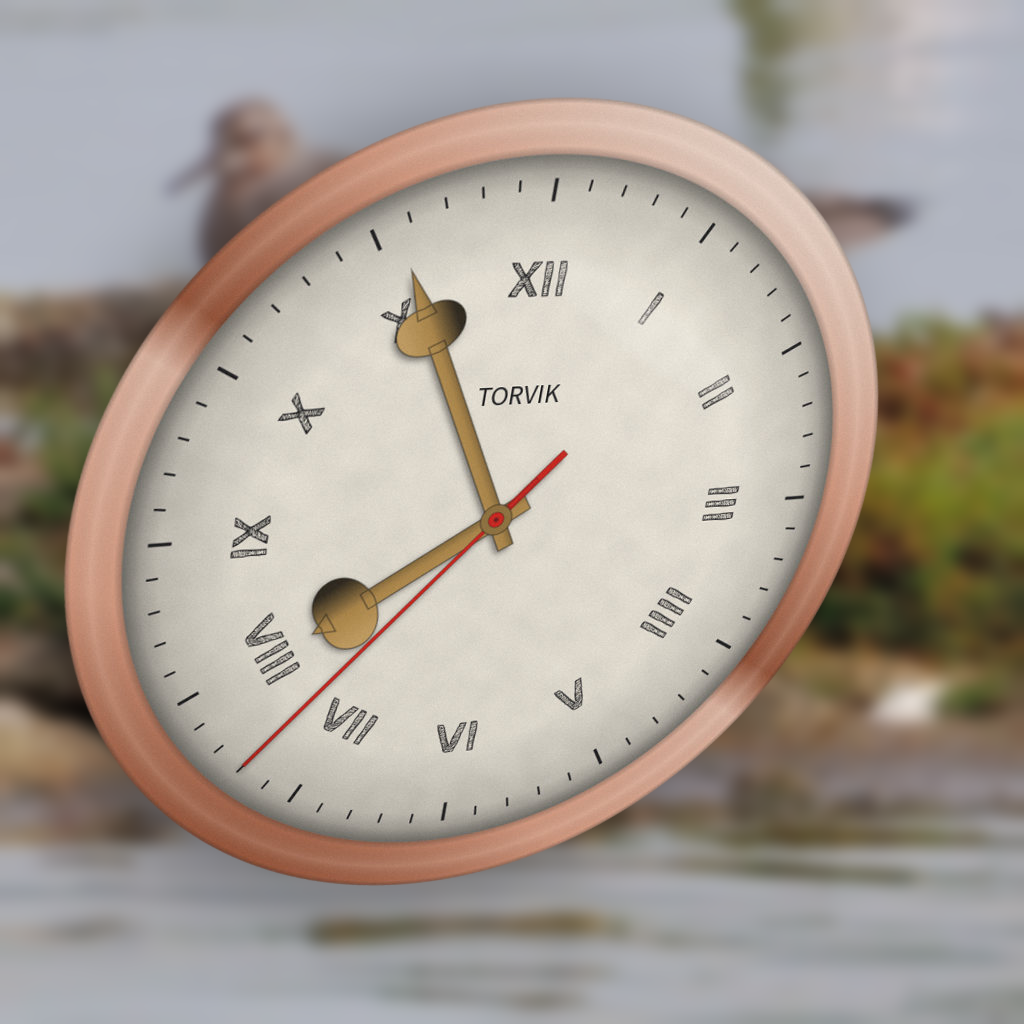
7:55:37
